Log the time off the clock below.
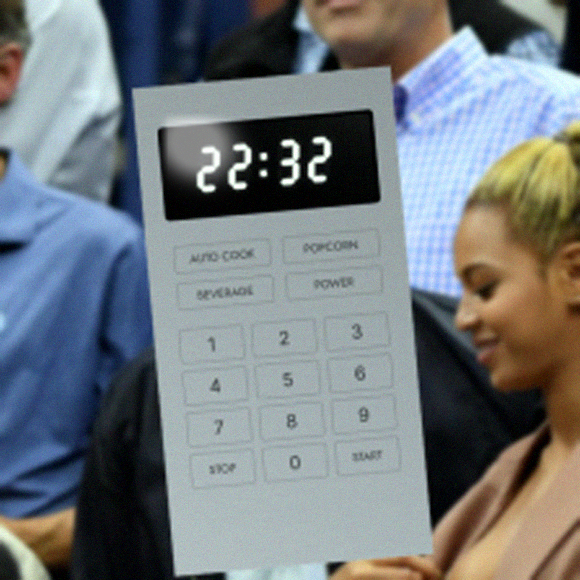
22:32
